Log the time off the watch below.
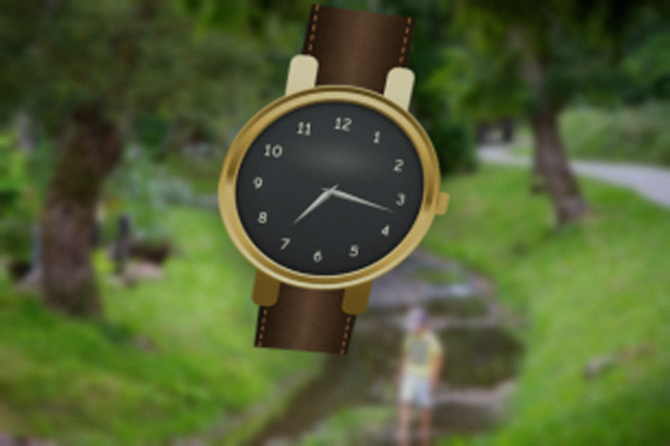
7:17
